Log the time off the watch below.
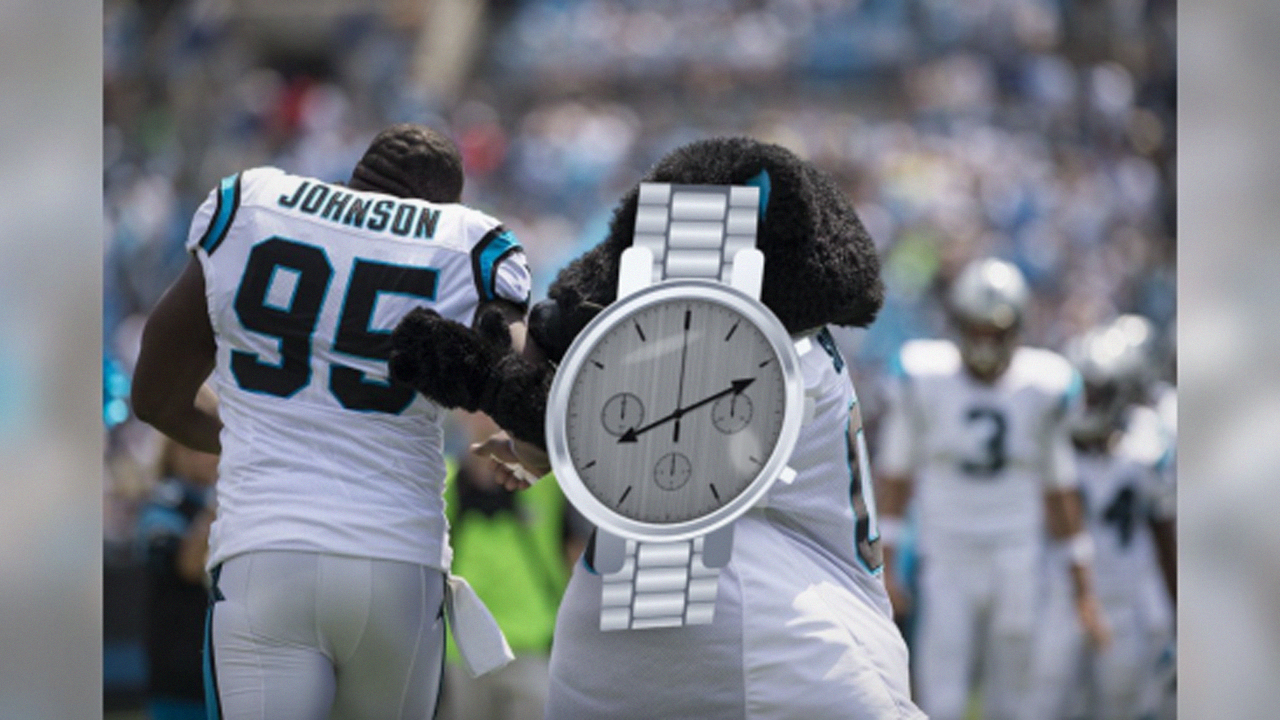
8:11
